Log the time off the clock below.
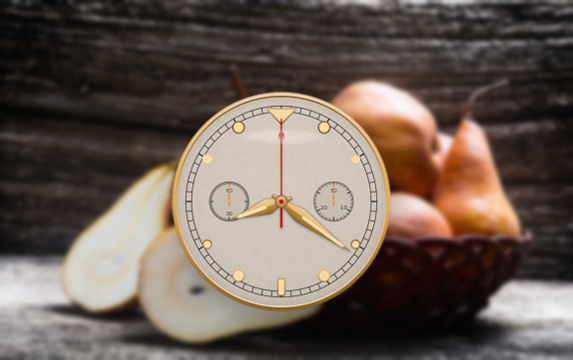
8:21
